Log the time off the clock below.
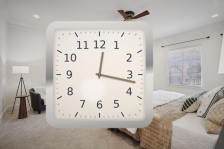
12:17
